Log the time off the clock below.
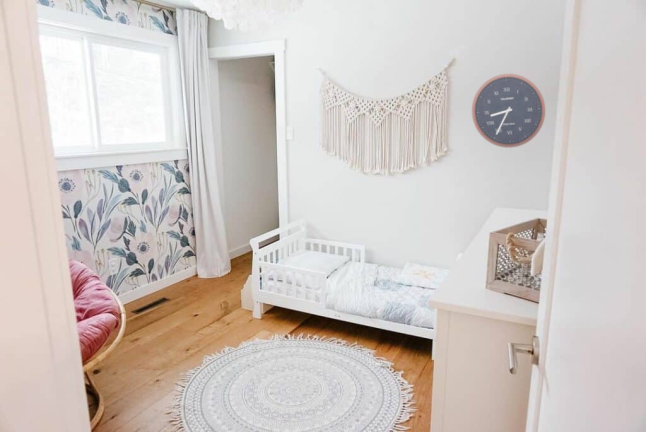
8:35
